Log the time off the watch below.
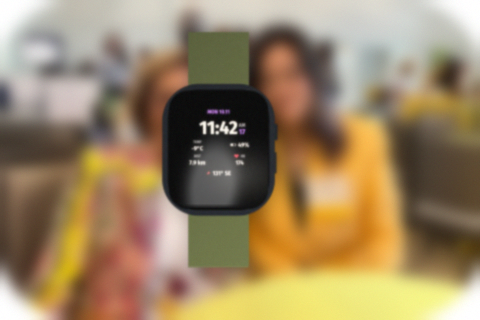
11:42
